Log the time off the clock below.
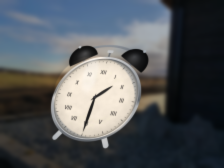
1:30
